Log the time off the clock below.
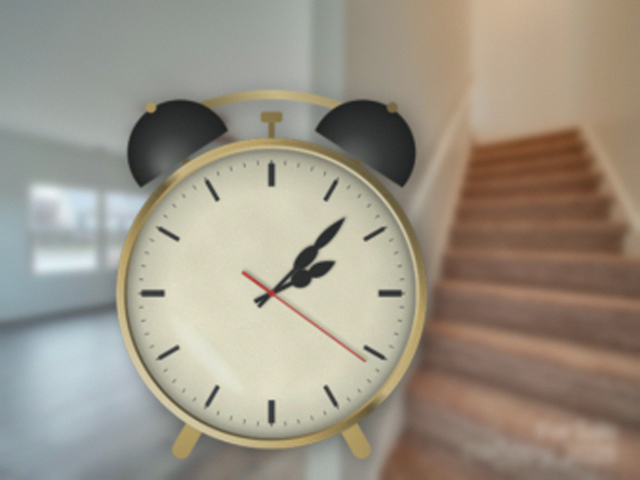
2:07:21
